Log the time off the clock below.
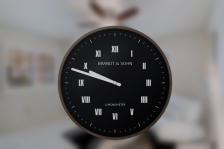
9:48
